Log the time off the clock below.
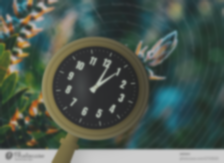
1:01
